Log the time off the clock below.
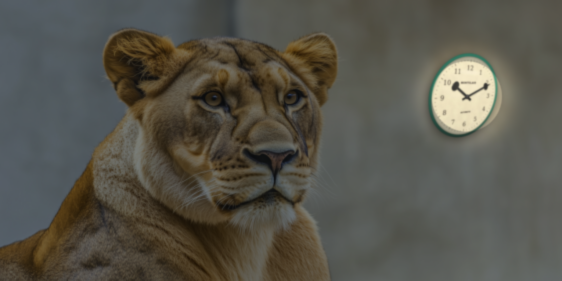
10:11
